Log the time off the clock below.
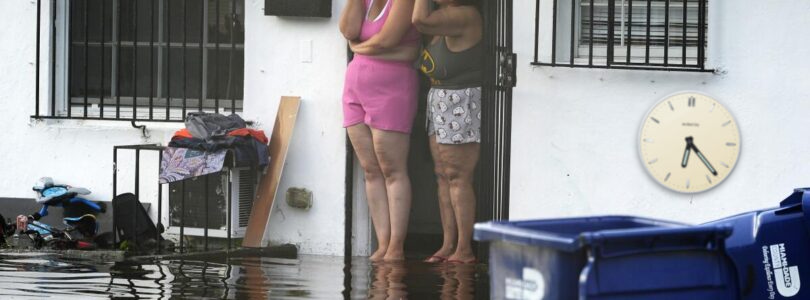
6:23
